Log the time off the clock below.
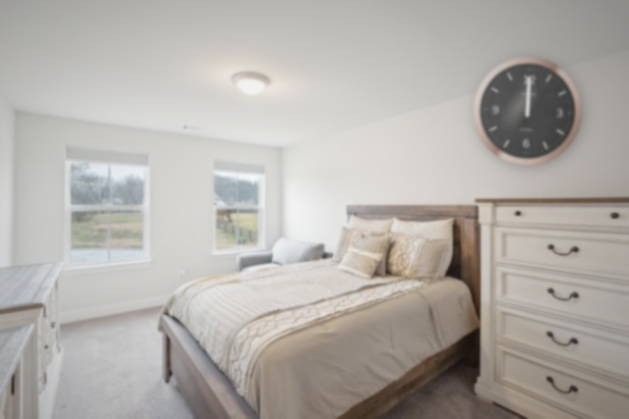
12:00
